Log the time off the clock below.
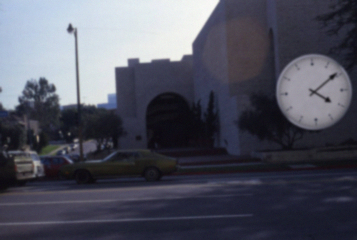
4:09
